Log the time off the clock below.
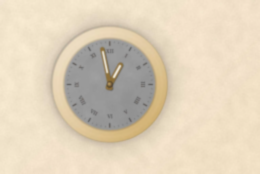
12:58
